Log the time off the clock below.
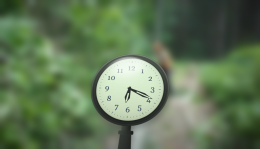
6:19
